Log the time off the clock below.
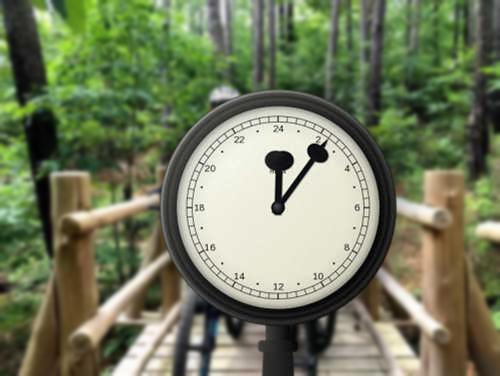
0:06
